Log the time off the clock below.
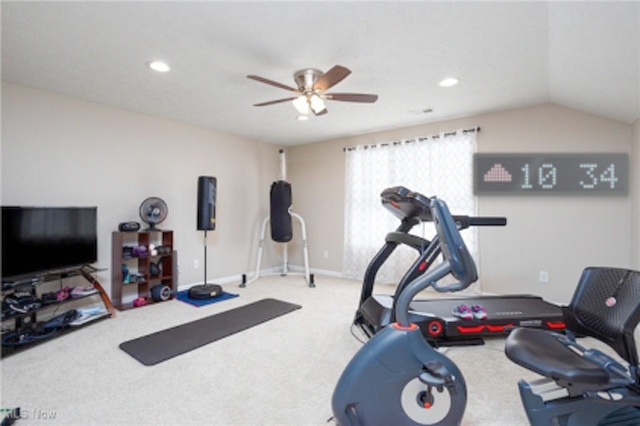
10:34
